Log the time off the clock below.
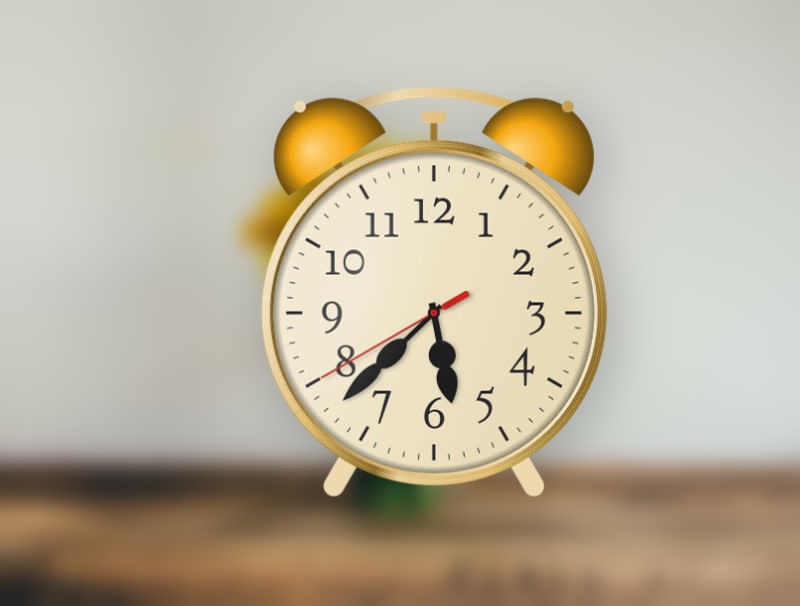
5:37:40
